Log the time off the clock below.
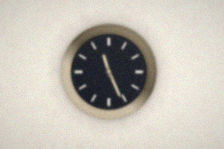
11:26
